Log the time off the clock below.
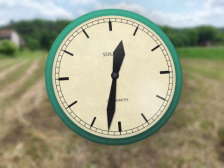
12:32
